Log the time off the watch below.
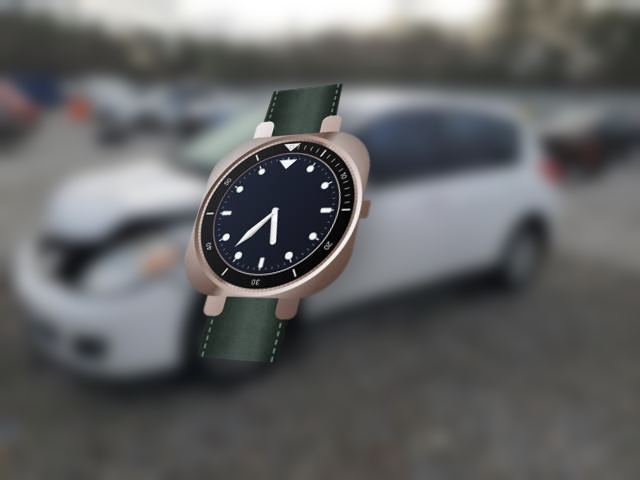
5:37
